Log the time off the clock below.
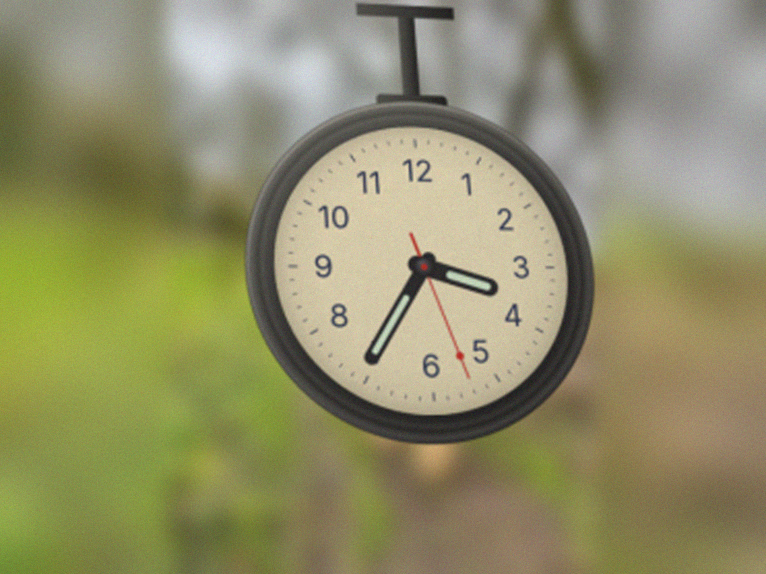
3:35:27
